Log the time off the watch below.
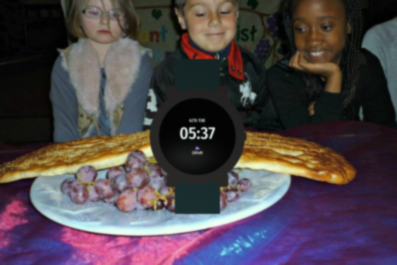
5:37
